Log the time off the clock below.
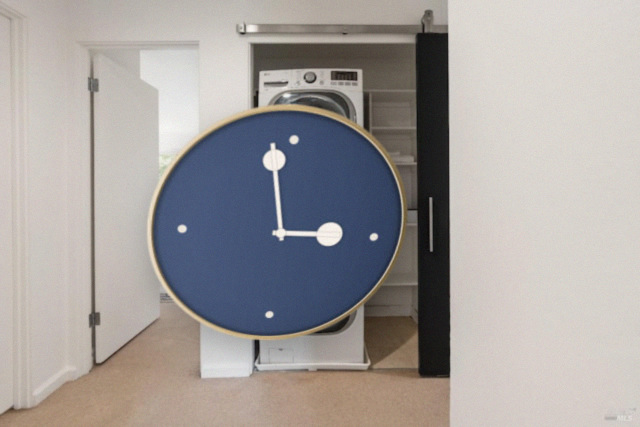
2:58
